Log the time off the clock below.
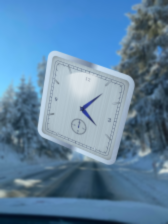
4:06
